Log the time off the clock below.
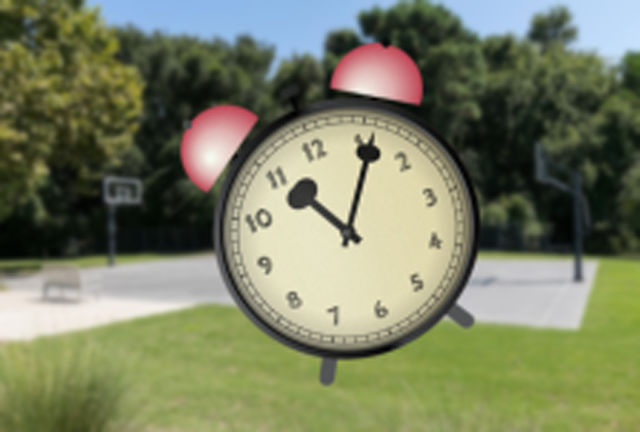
11:06
